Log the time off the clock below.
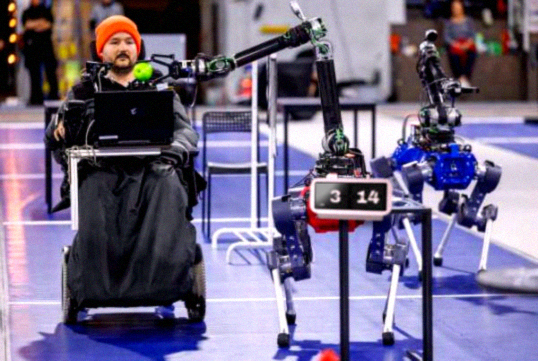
3:14
